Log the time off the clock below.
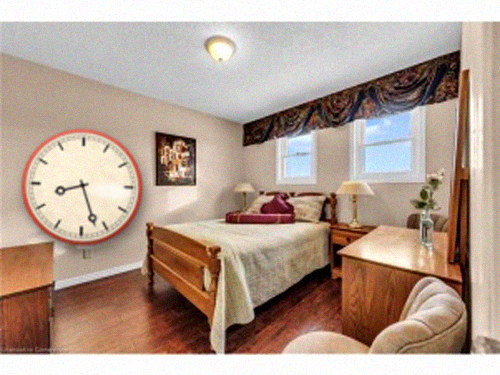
8:27
